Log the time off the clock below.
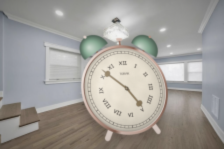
4:52
